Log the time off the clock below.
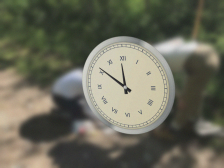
11:51
